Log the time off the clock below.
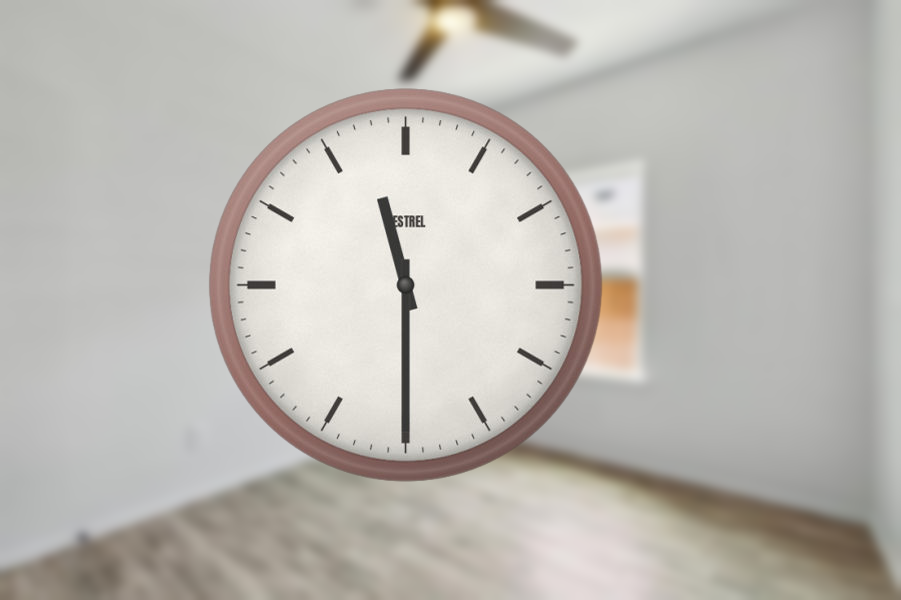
11:30
